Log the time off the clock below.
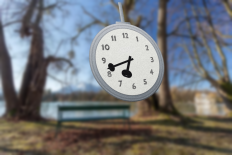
6:42
